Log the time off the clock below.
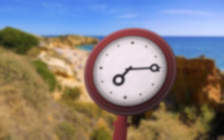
7:14
